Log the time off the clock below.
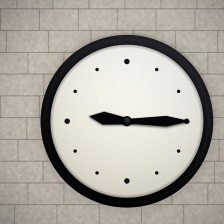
9:15
